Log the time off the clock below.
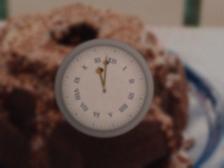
10:58
